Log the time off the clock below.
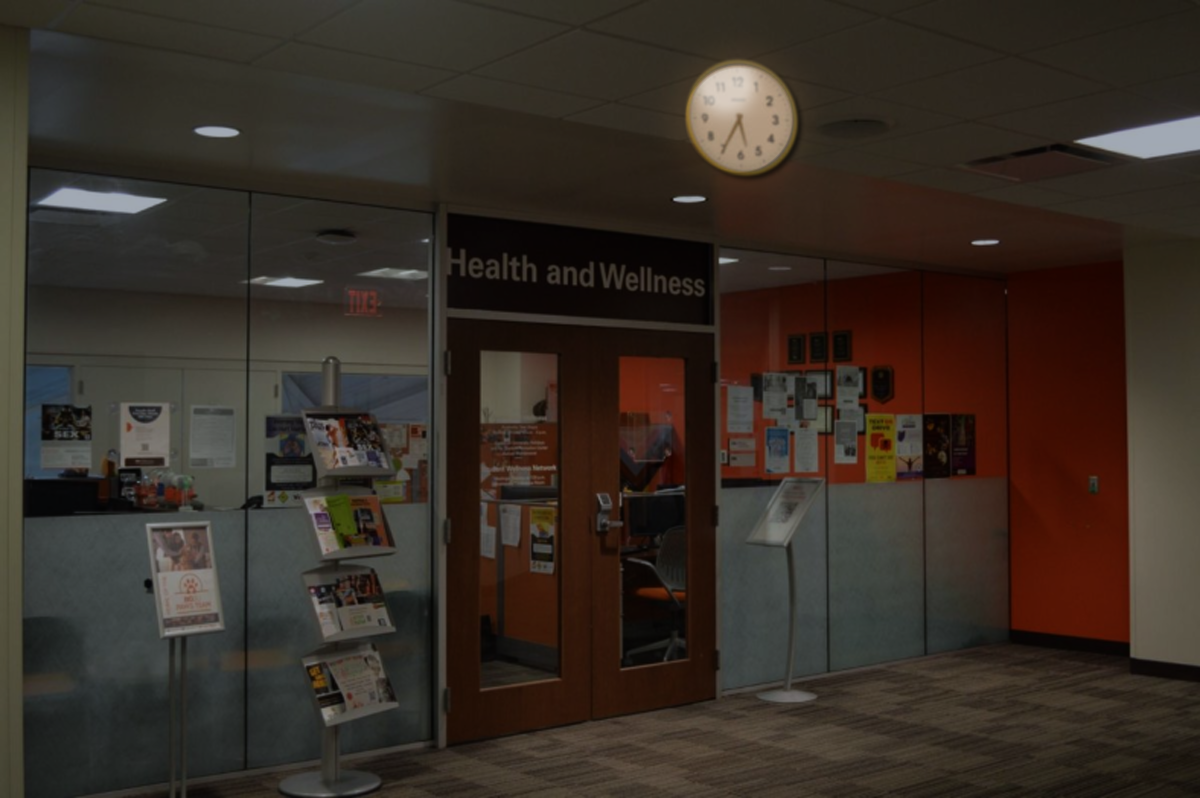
5:35
